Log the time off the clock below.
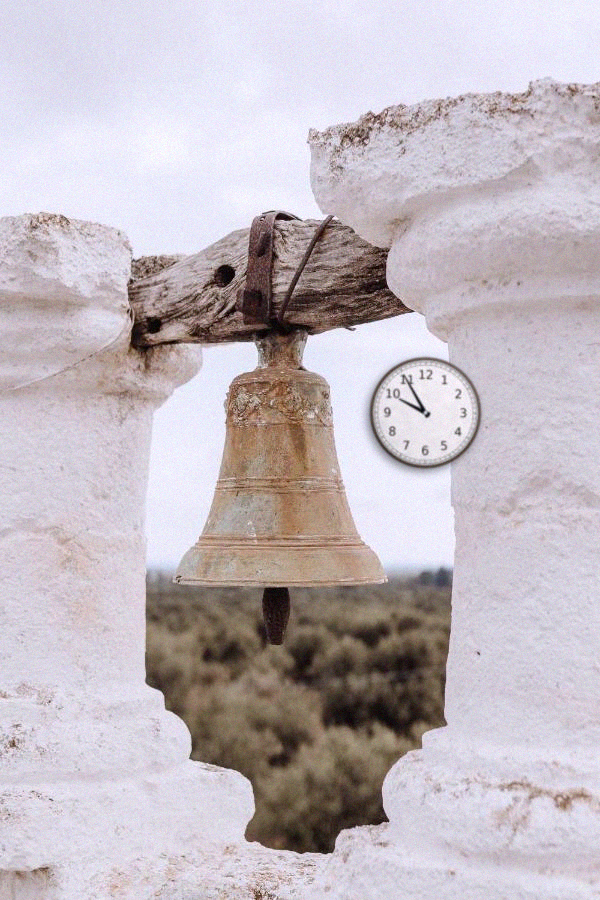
9:55
